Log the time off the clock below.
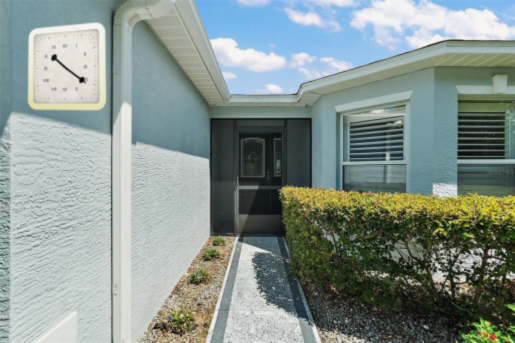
10:21
